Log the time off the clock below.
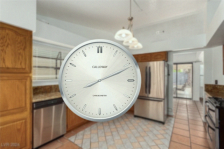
8:11
